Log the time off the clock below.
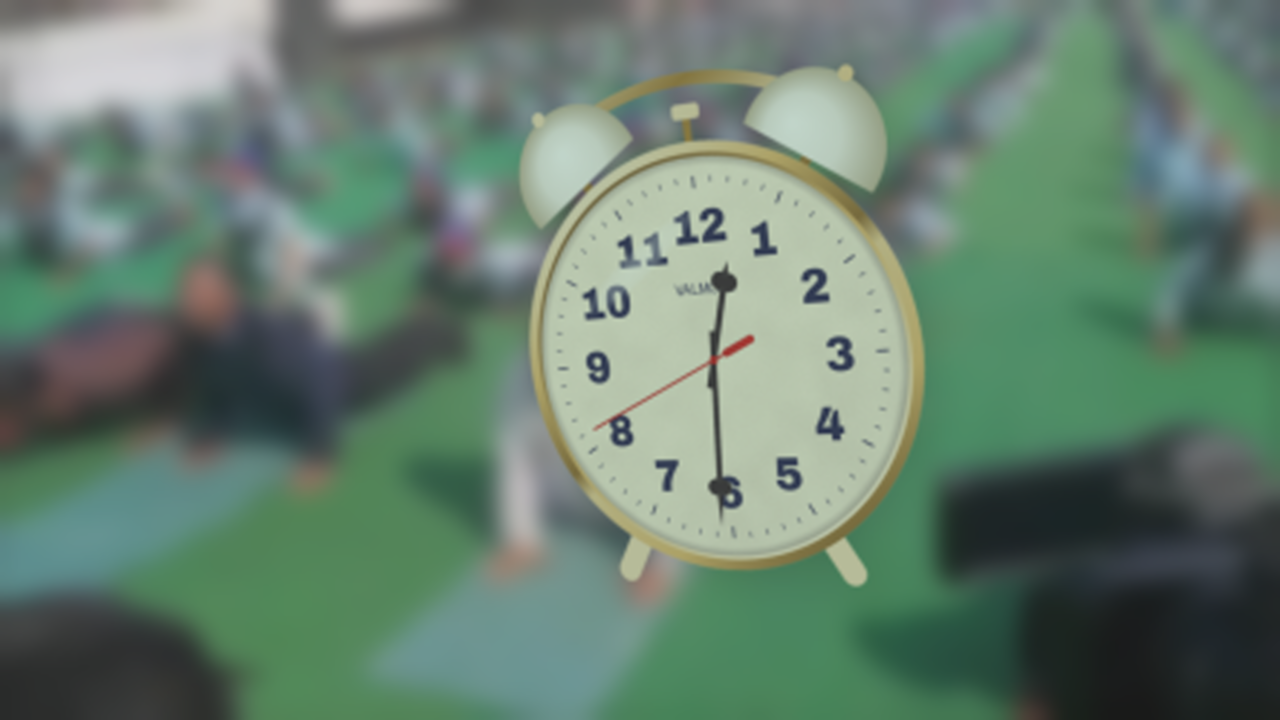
12:30:41
